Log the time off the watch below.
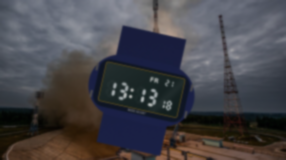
13:13
